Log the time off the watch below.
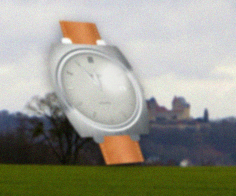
11:55
